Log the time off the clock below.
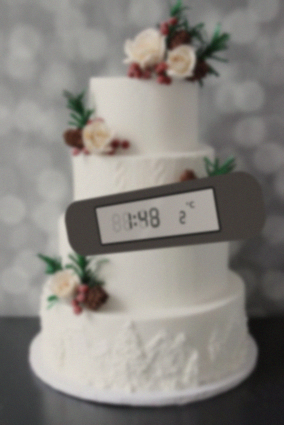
1:48
